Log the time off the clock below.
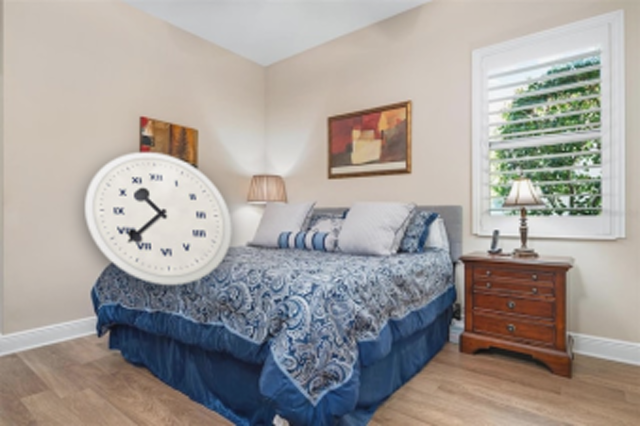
10:38
